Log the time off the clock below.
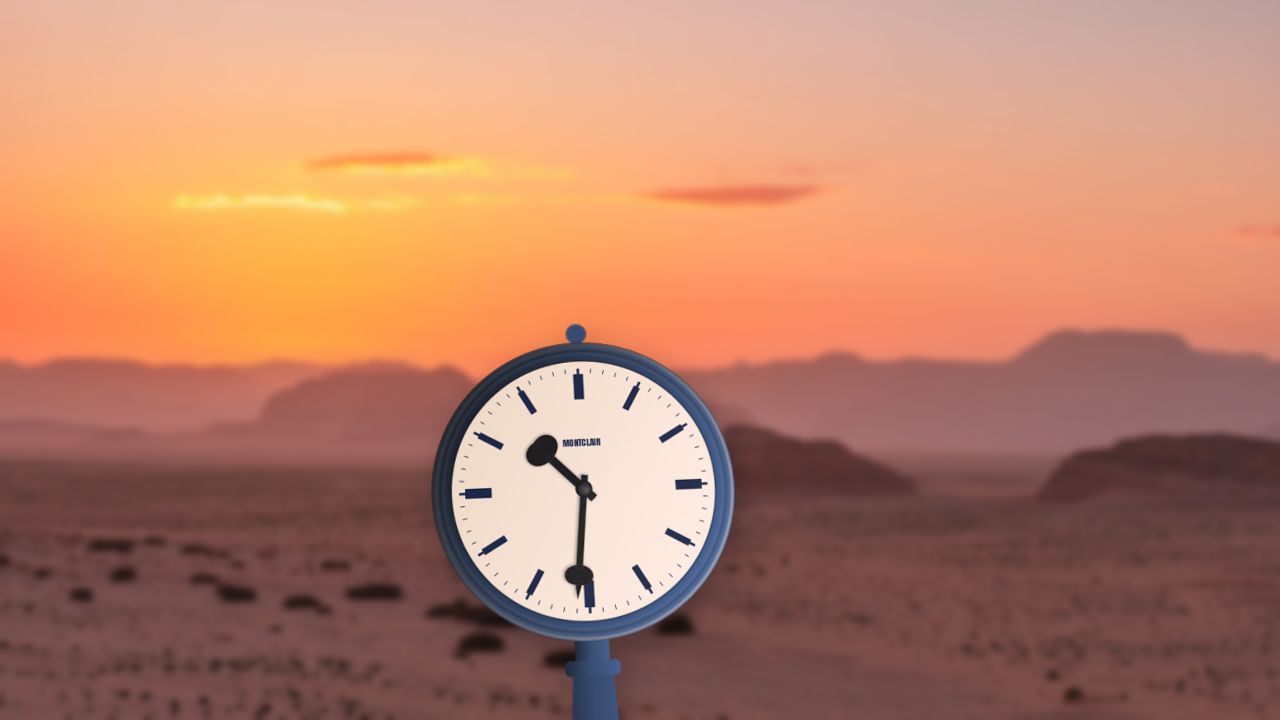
10:31
